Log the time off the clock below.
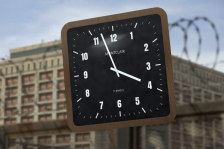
3:57
